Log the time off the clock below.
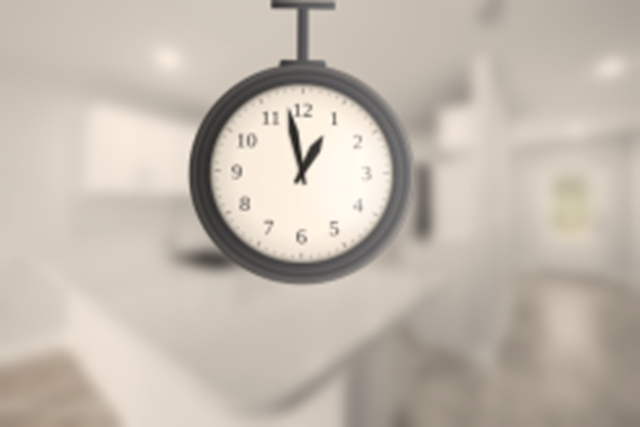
12:58
